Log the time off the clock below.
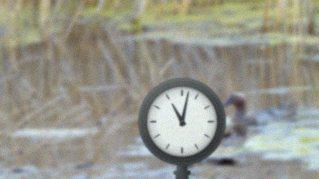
11:02
